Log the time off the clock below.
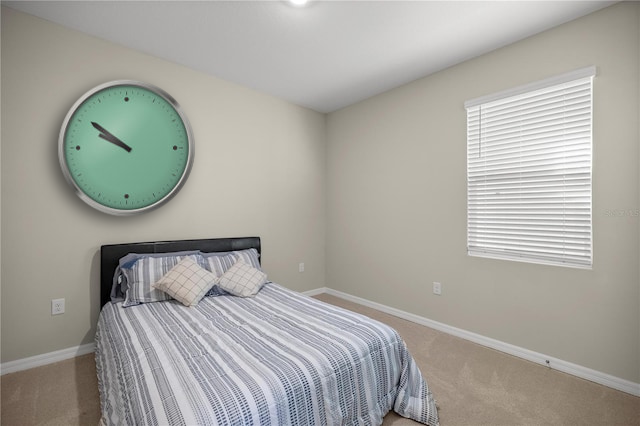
9:51
